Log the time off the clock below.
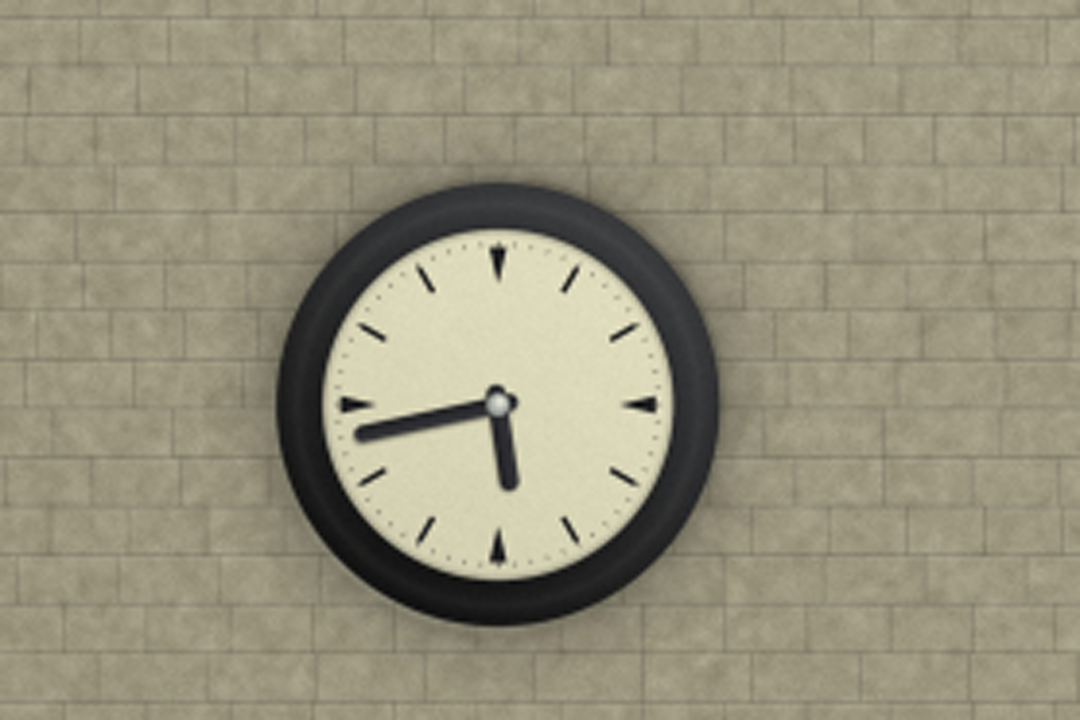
5:43
